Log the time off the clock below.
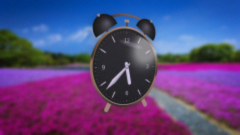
5:38
